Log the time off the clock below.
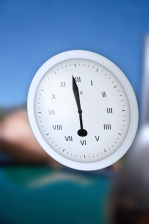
5:59
